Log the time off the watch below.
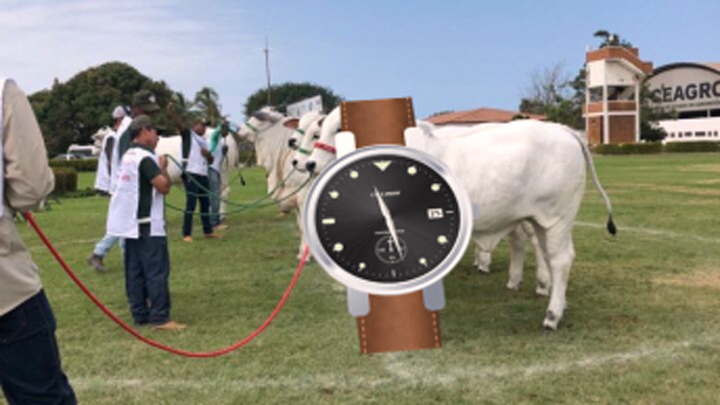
11:28
